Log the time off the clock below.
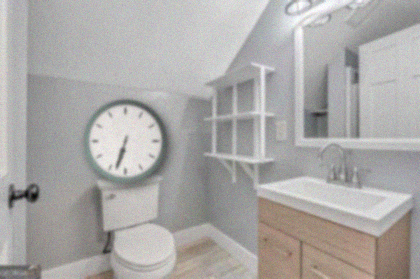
6:33
